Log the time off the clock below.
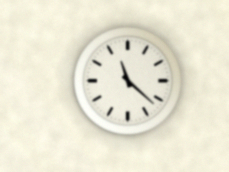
11:22
